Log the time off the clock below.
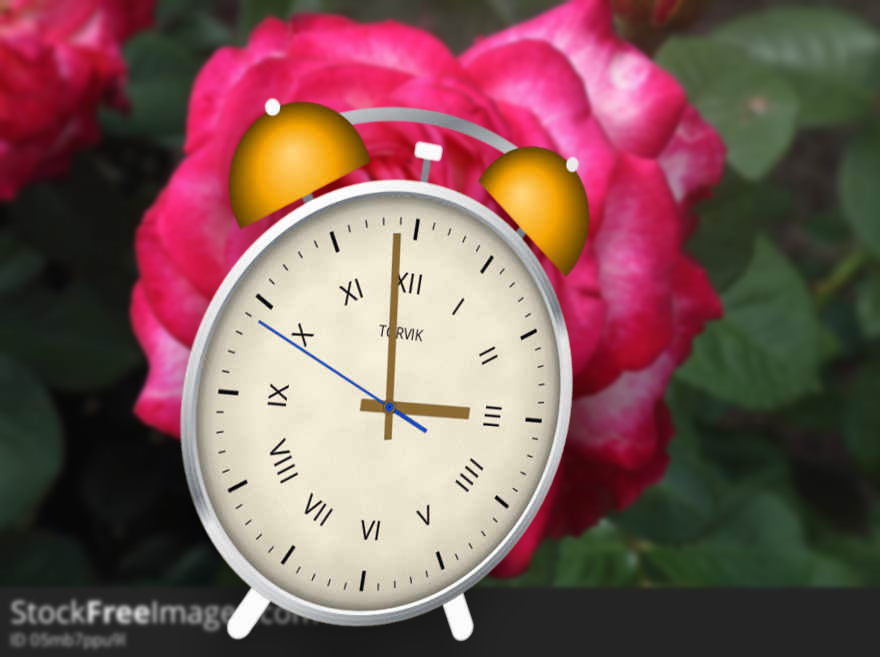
2:58:49
